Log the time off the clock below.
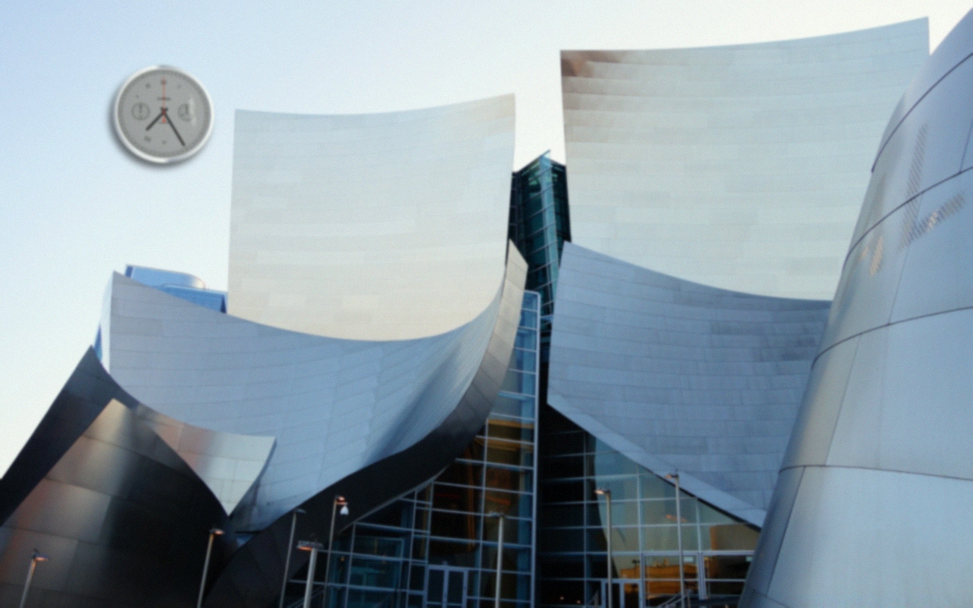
7:25
